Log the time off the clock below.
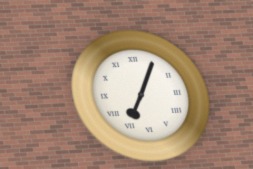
7:05
